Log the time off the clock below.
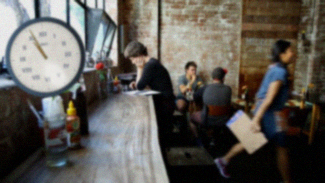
10:56
